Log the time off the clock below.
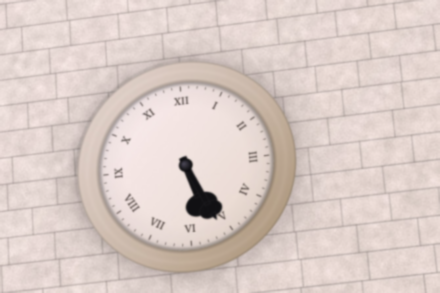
5:26
